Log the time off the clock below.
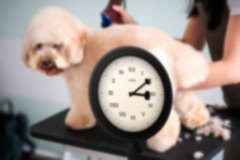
3:09
